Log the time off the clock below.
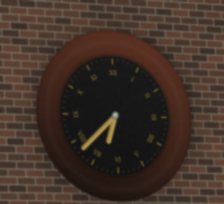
6:38
